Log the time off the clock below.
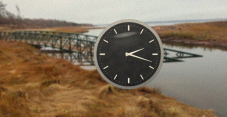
2:18
